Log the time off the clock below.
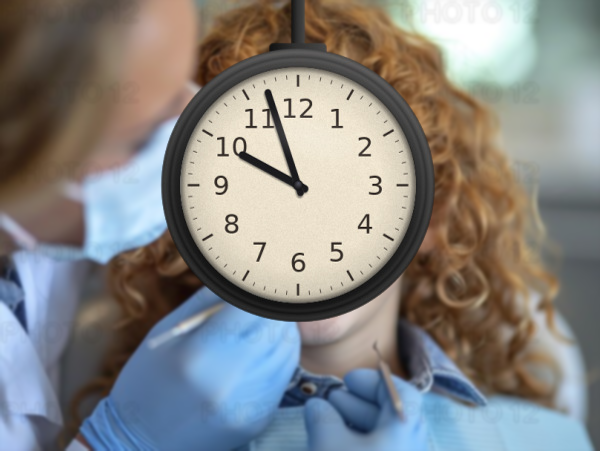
9:57
